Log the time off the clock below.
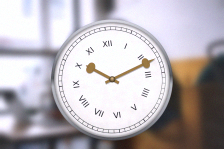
10:12
